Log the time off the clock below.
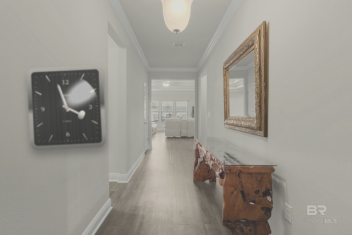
3:57
